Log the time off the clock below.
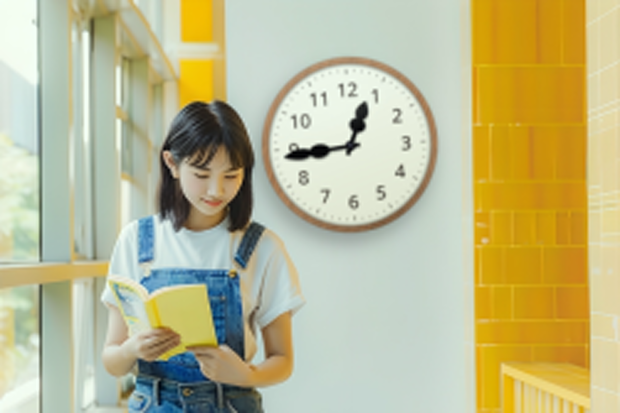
12:44
